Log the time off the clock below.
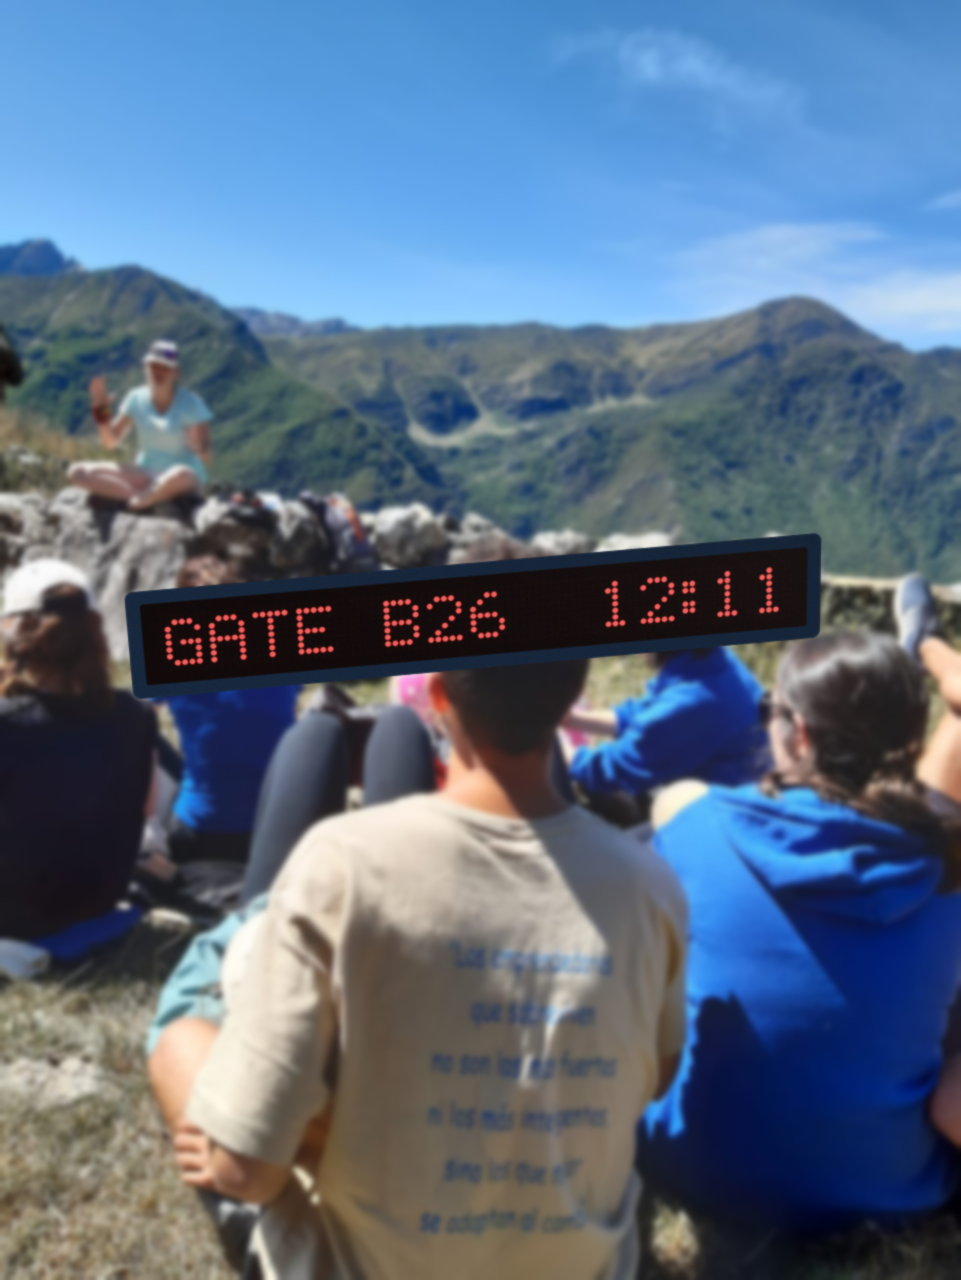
12:11
